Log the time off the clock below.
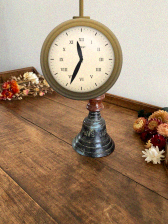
11:34
